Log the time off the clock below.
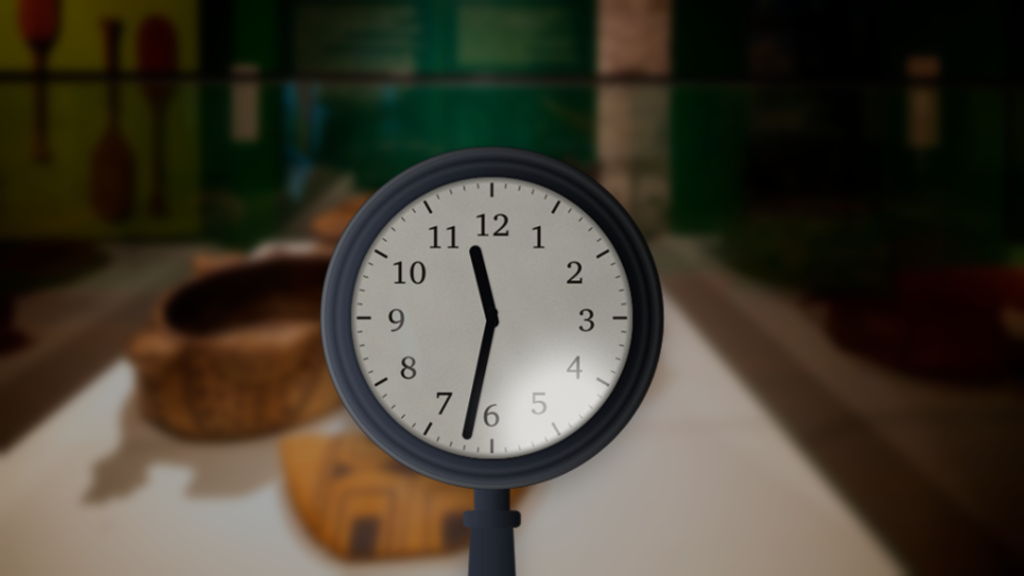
11:32
